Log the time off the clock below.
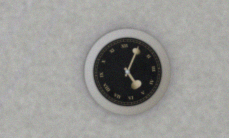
5:05
